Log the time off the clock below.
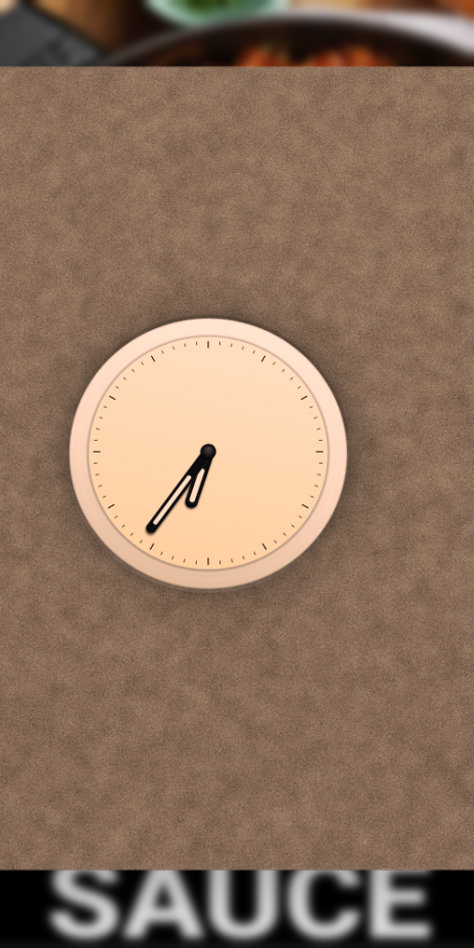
6:36
